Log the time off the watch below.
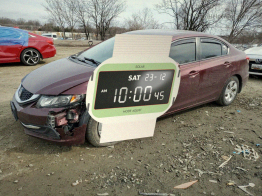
10:00:45
